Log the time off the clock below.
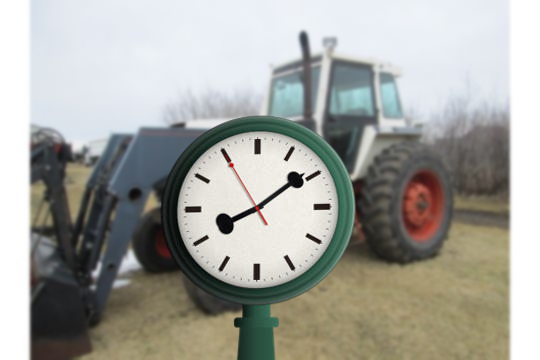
8:08:55
